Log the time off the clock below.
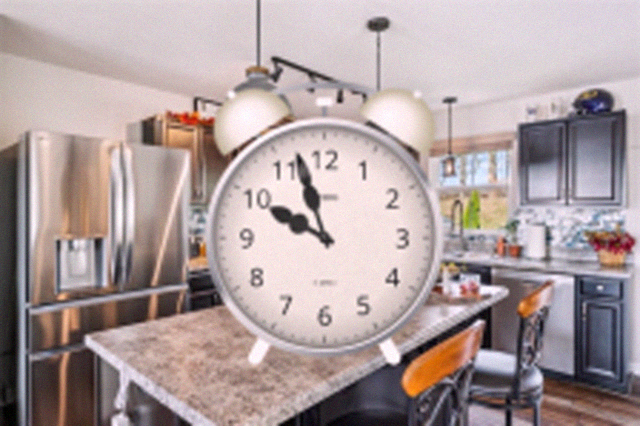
9:57
